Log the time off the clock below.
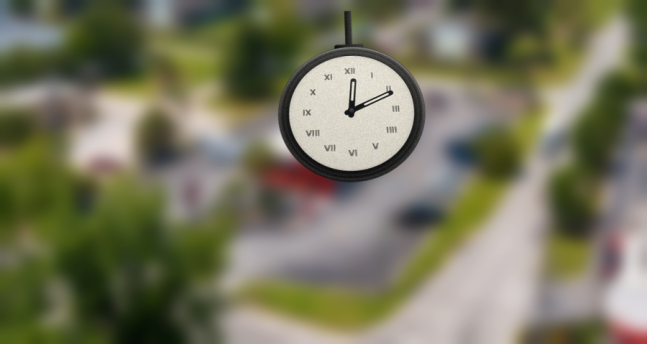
12:11
